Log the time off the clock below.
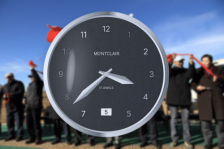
3:38
